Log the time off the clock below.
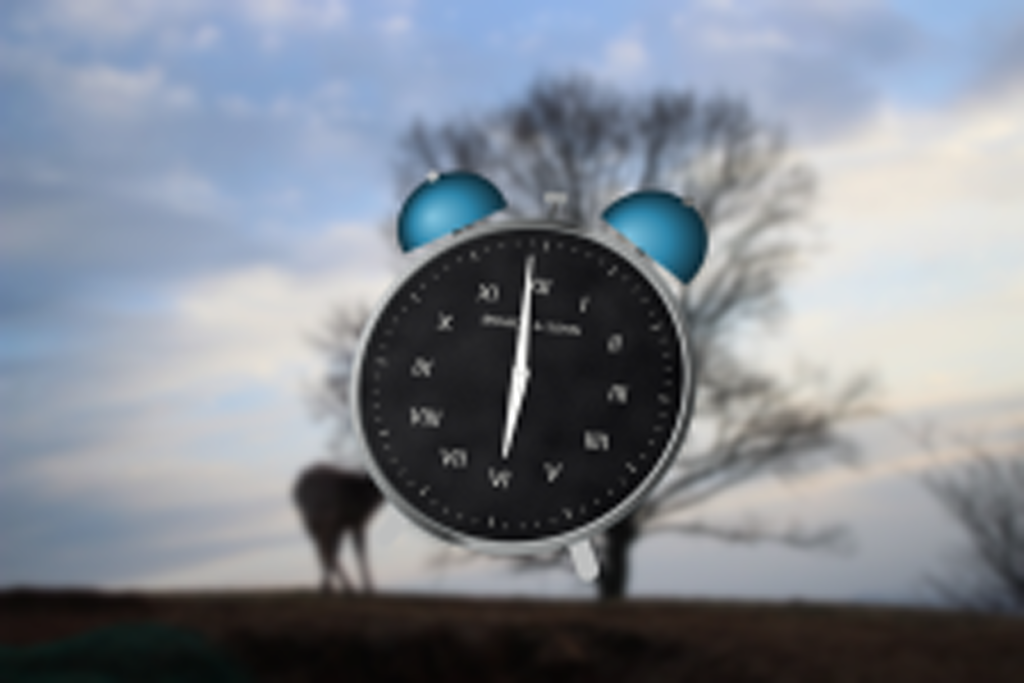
5:59
